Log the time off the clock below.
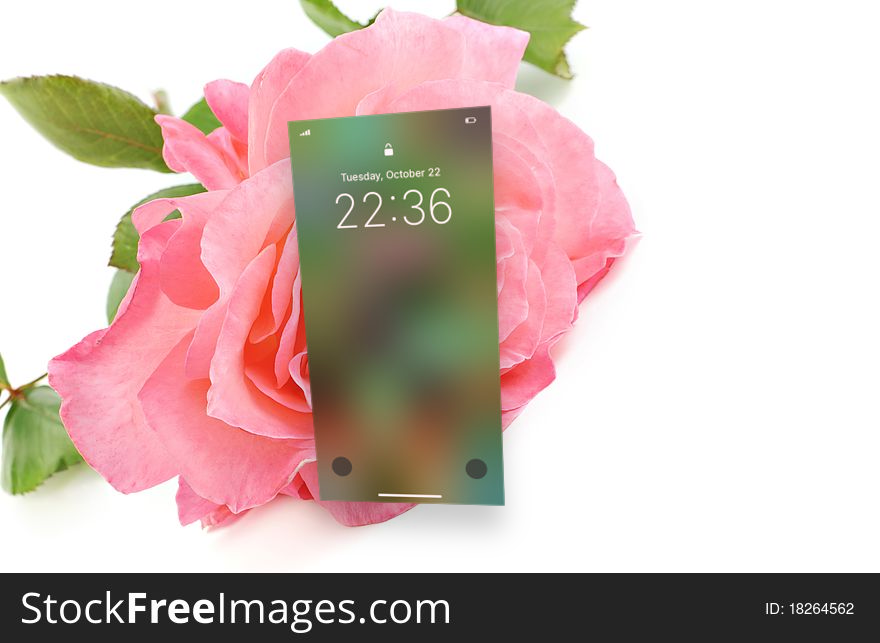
22:36
